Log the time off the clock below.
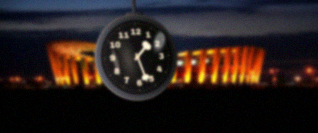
1:27
